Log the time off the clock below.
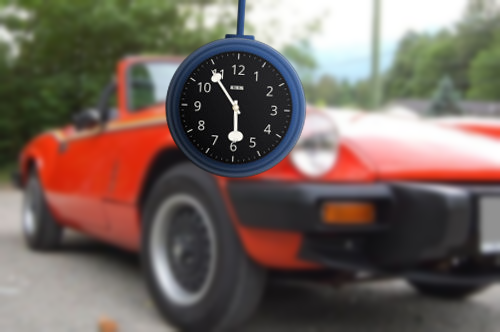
5:54
